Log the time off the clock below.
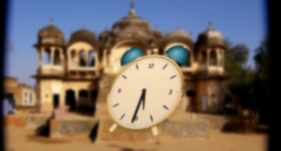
5:31
